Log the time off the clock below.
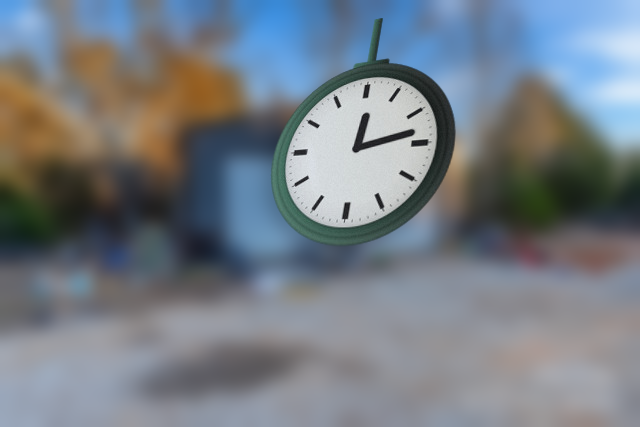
12:13
